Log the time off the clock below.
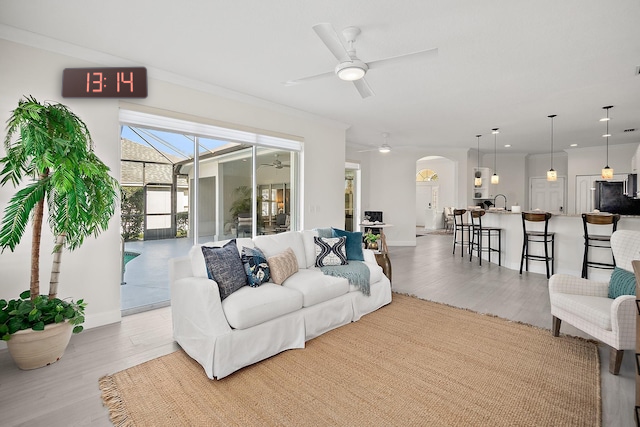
13:14
